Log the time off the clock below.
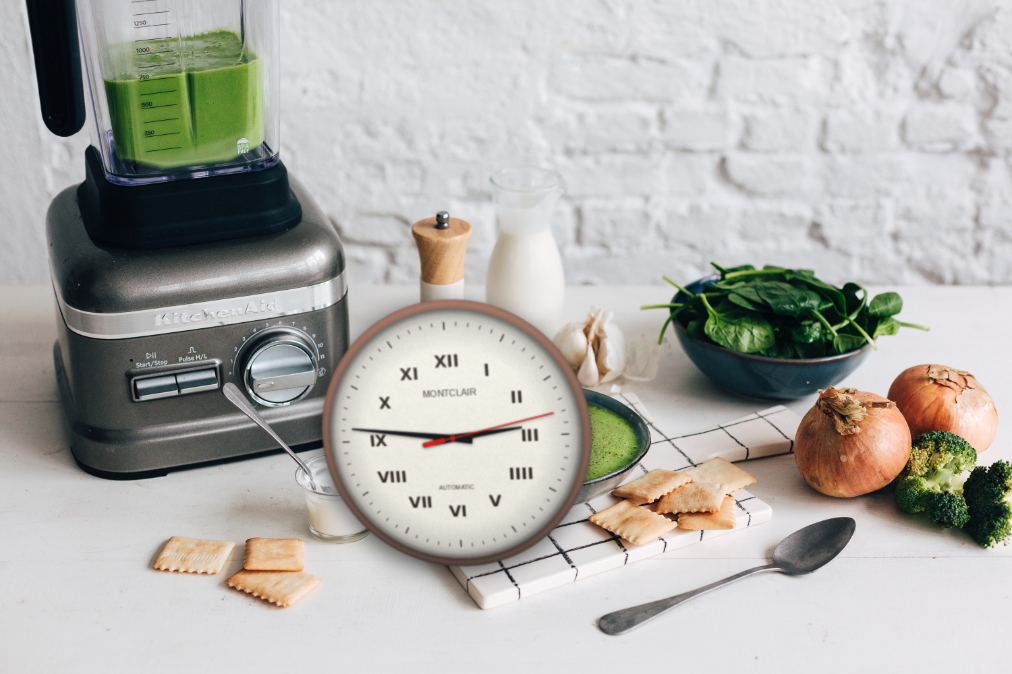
2:46:13
